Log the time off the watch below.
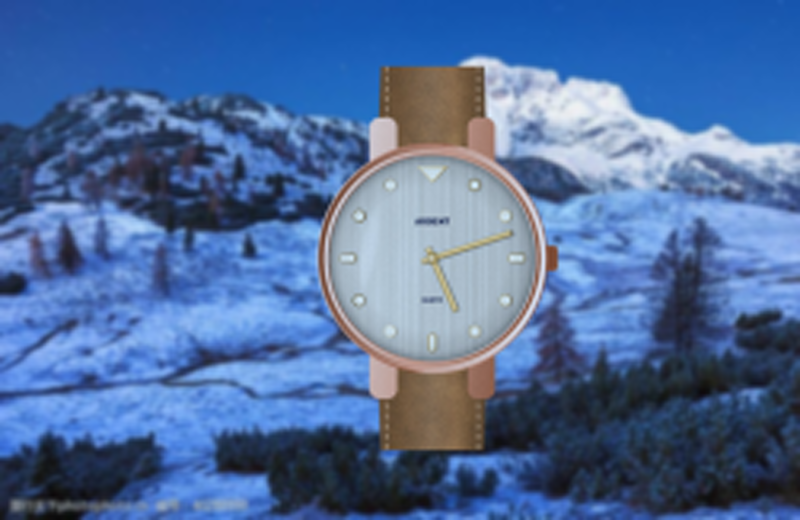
5:12
